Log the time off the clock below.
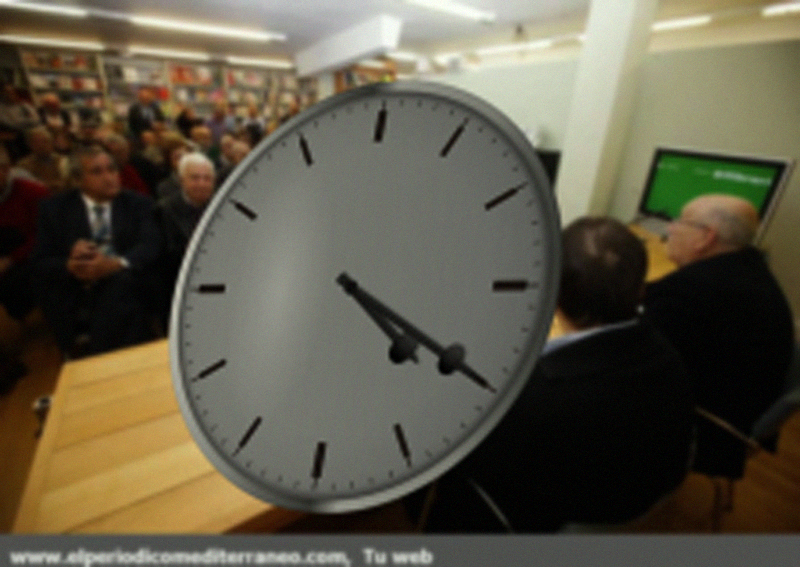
4:20
